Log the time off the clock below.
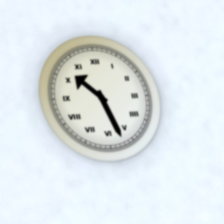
10:27
